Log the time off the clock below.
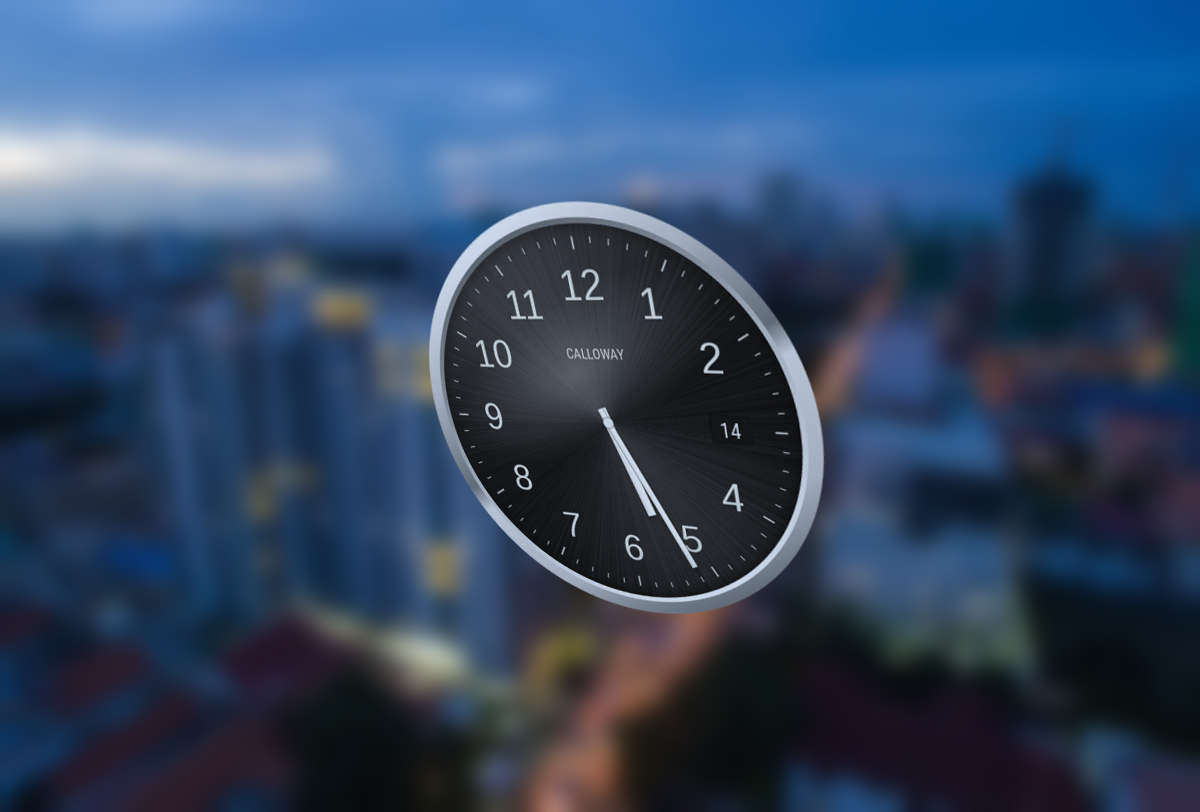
5:26
